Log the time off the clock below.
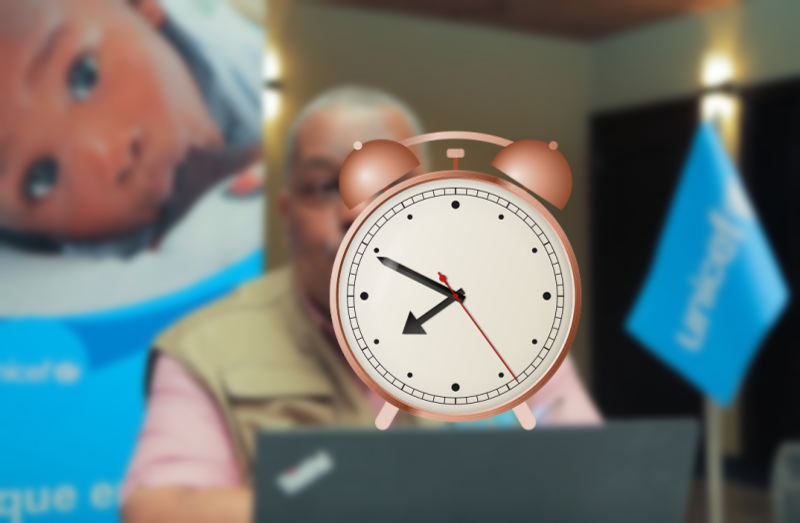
7:49:24
